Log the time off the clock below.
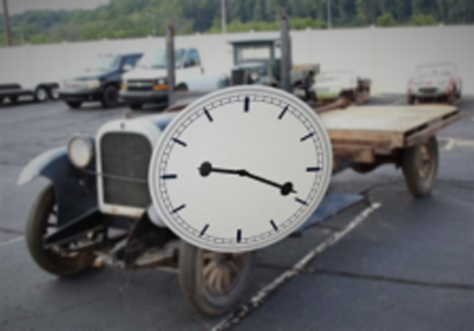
9:19
